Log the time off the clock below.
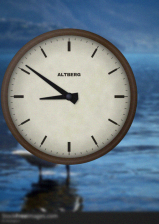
8:51
